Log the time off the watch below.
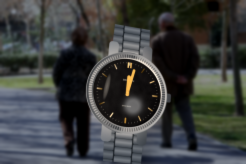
12:02
